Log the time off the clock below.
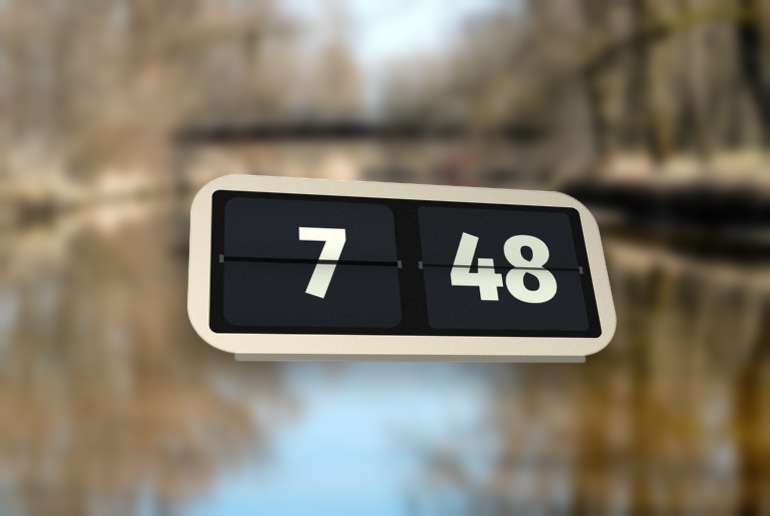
7:48
